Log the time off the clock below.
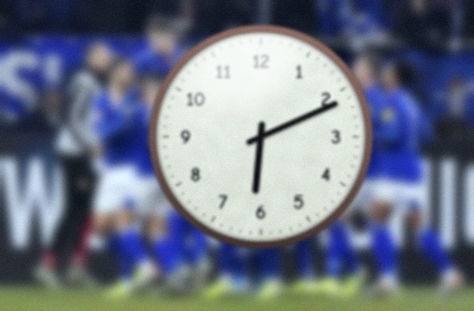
6:11
